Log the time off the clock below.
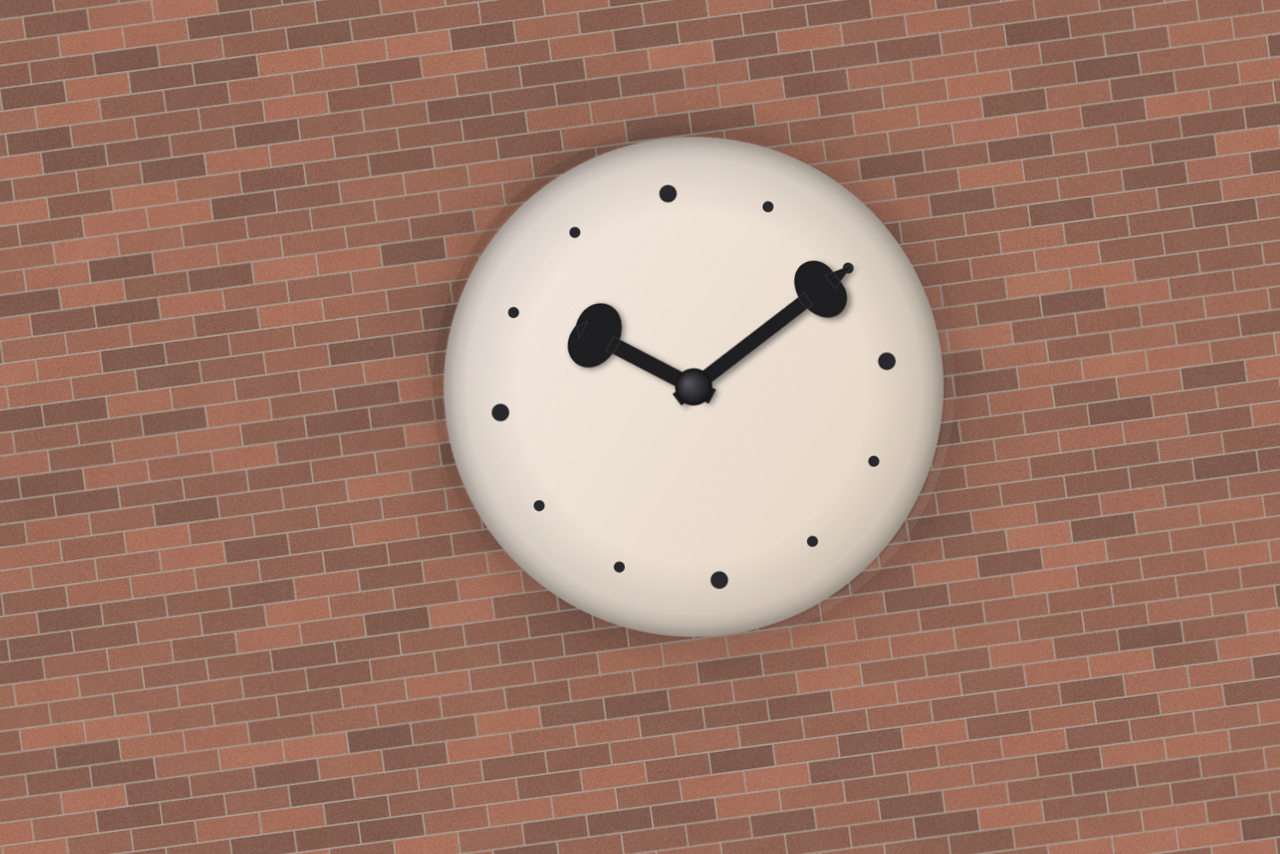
10:10
